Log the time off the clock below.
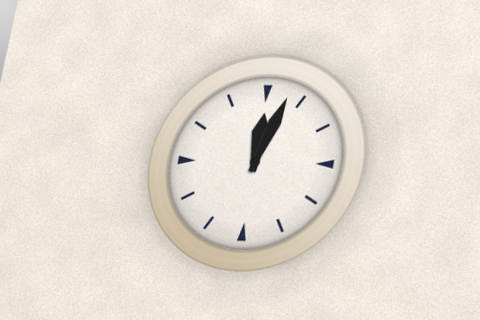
12:03
